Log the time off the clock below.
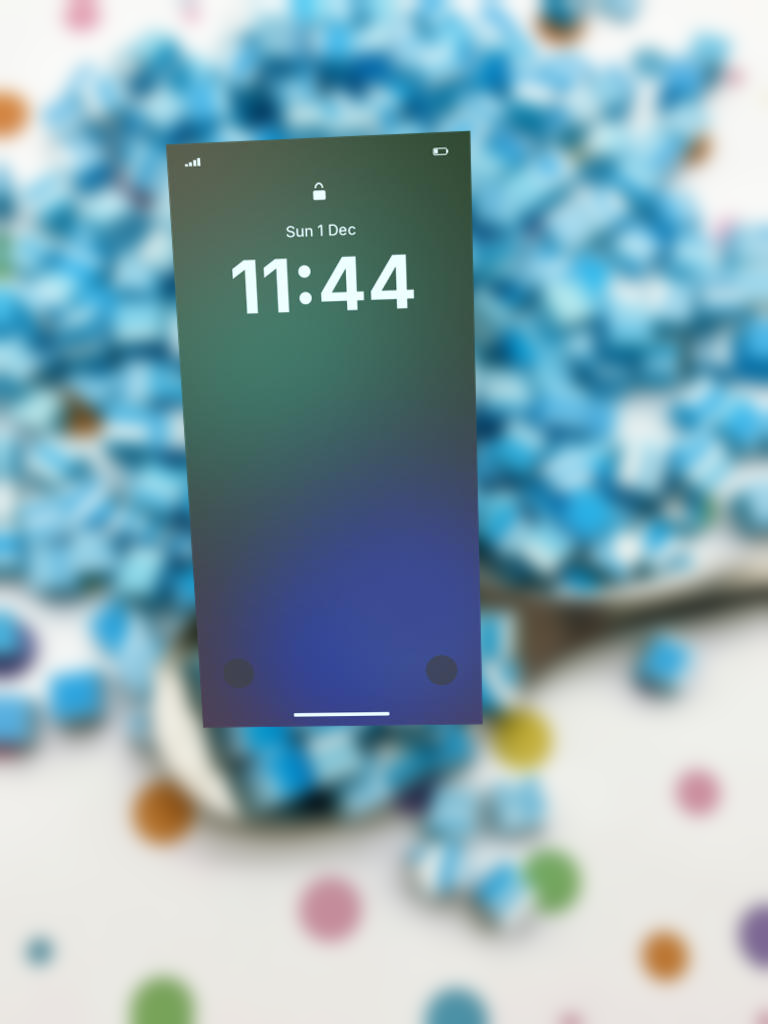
11:44
